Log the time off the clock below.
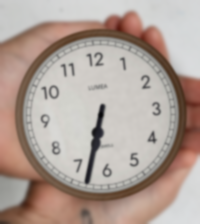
6:33
